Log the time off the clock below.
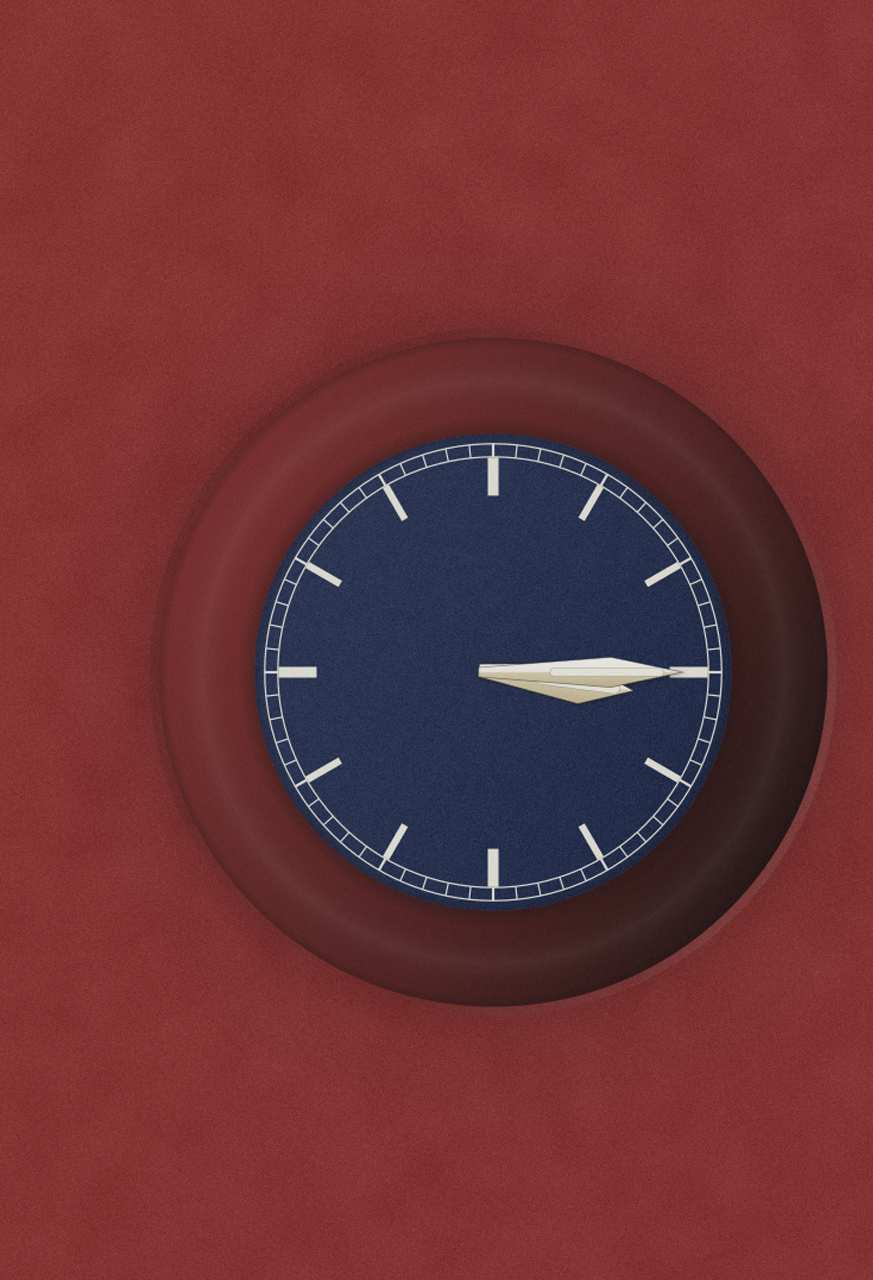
3:15
